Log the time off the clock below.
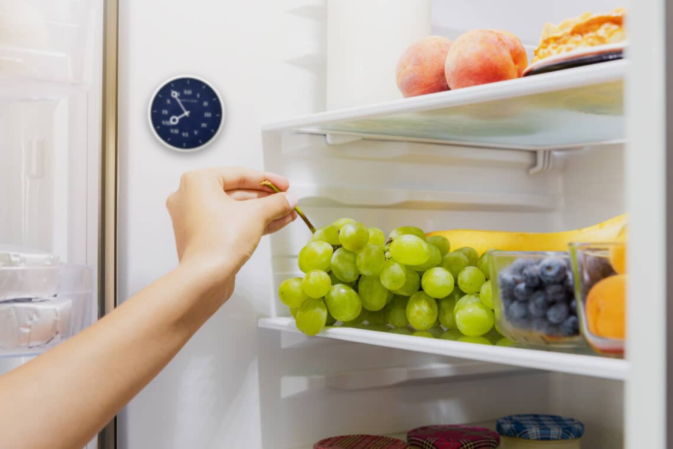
7:54
